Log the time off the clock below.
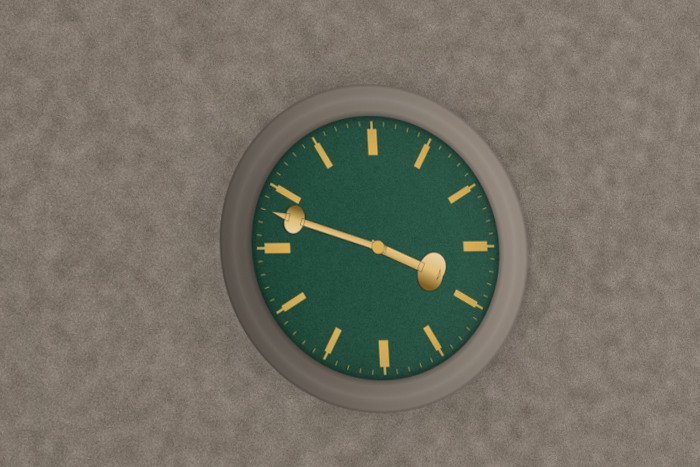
3:48
